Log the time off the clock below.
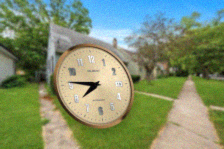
7:46
